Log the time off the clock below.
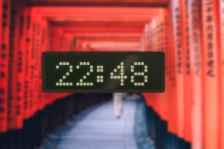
22:48
